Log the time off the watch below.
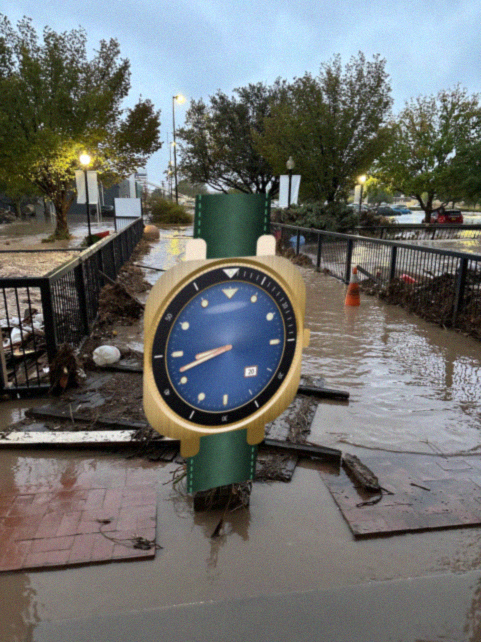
8:42
